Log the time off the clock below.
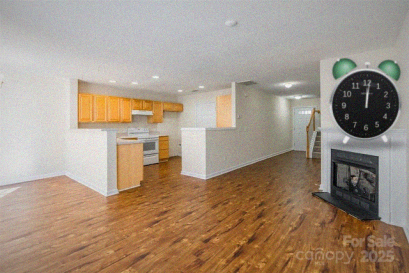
12:01
